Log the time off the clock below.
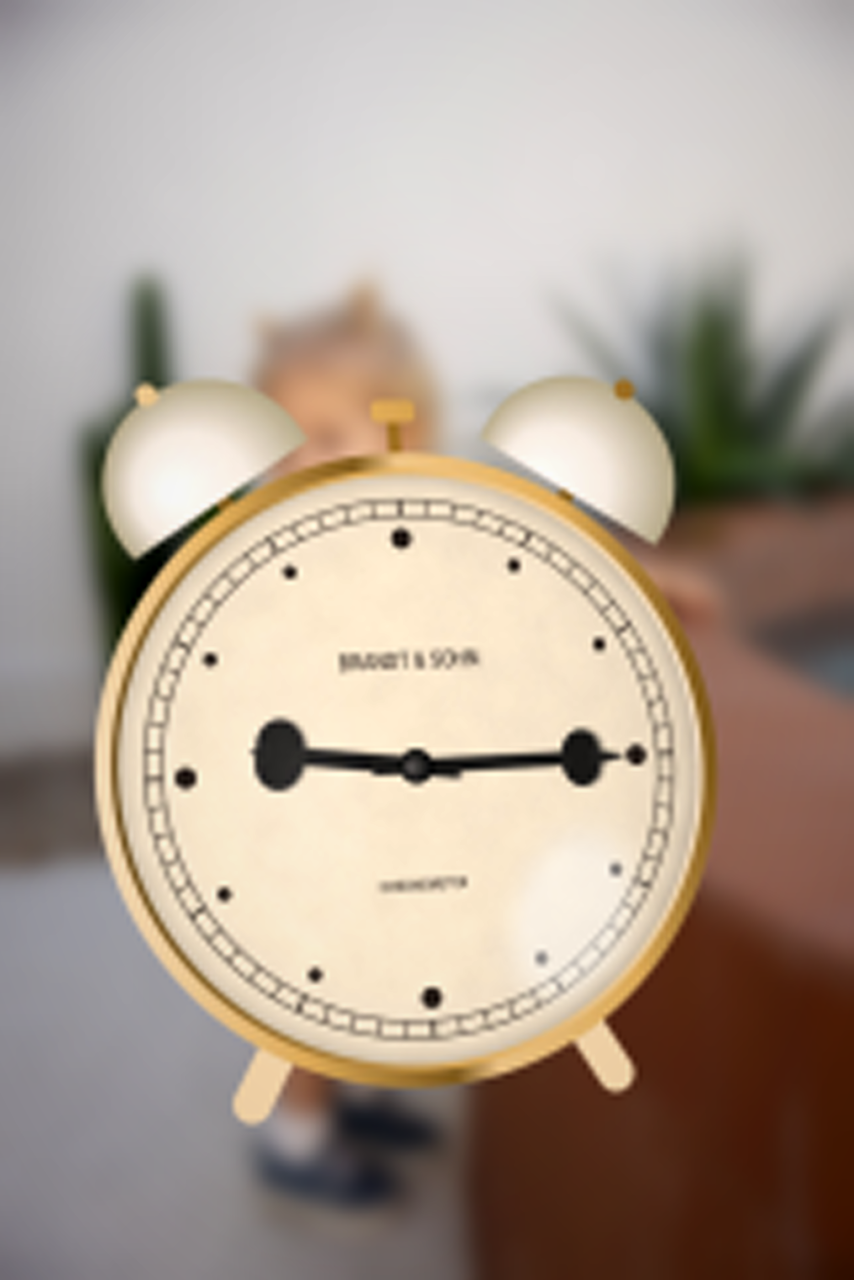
9:15
